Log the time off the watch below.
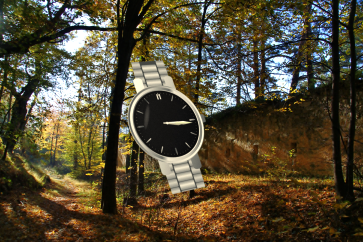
3:16
